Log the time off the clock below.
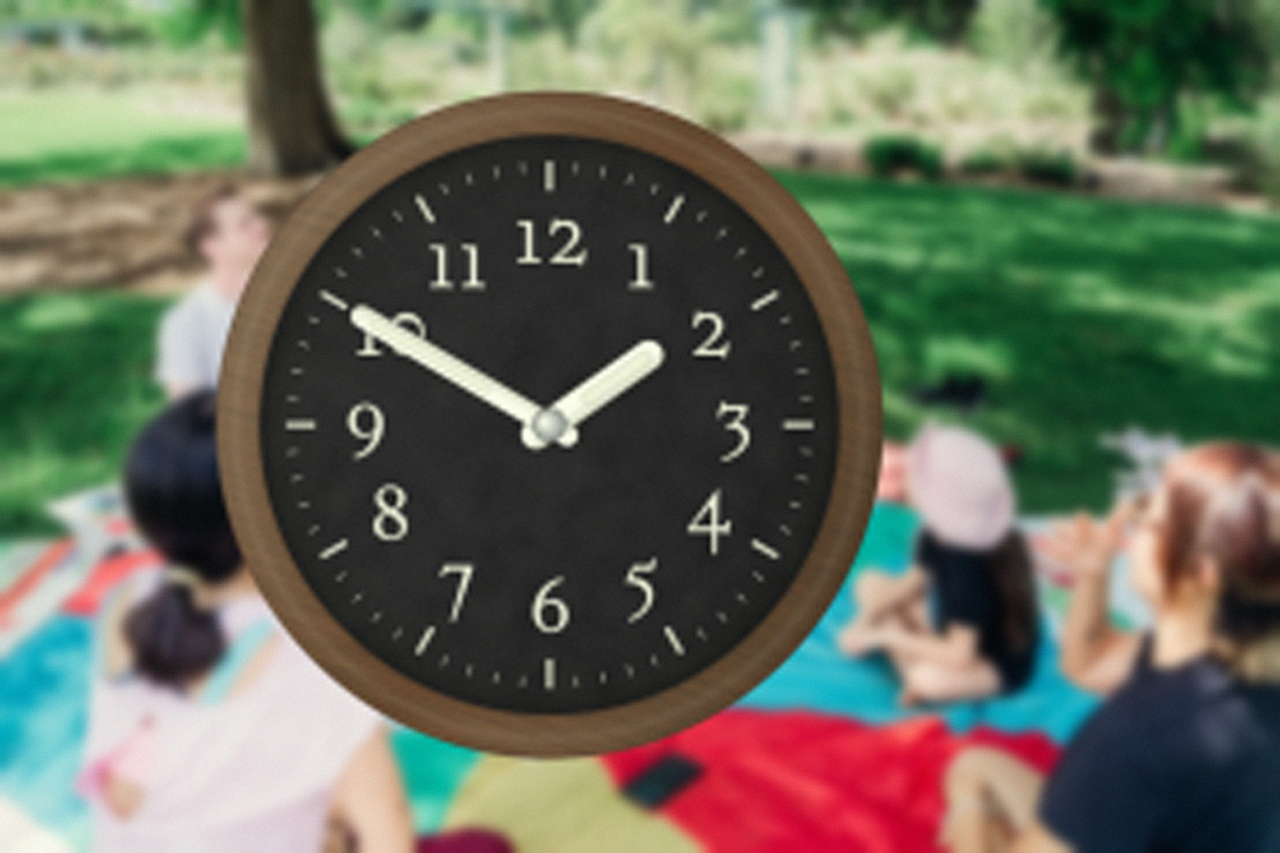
1:50
